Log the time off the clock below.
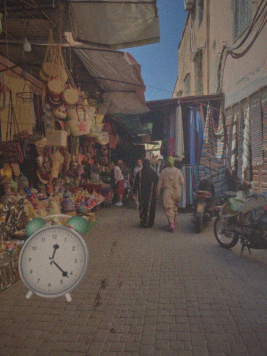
12:22
